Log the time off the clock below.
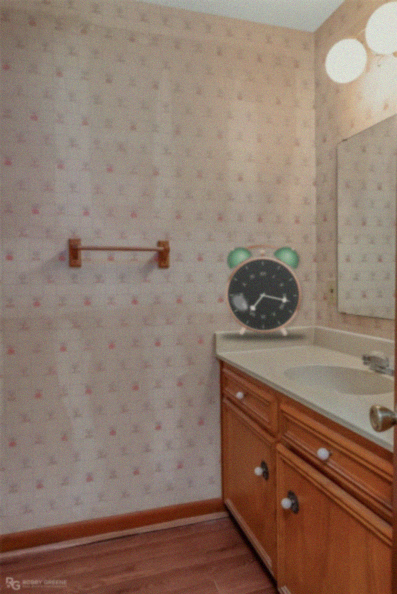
7:17
